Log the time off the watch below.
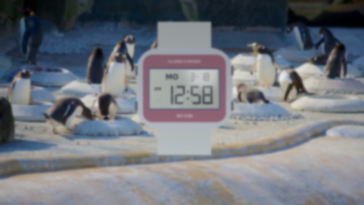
12:58
